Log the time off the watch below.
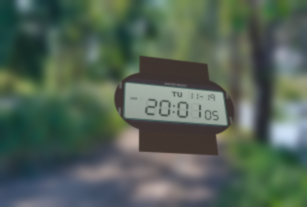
20:01:05
